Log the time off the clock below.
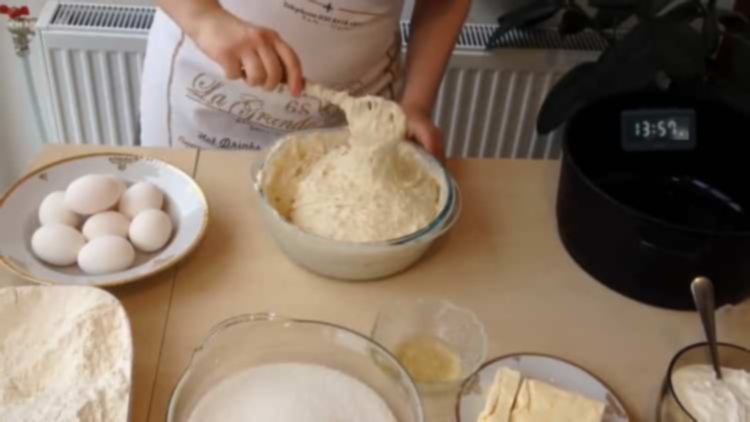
13:57
